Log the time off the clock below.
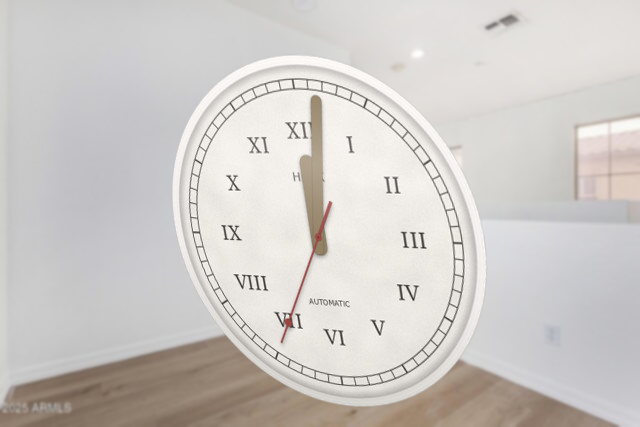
12:01:35
